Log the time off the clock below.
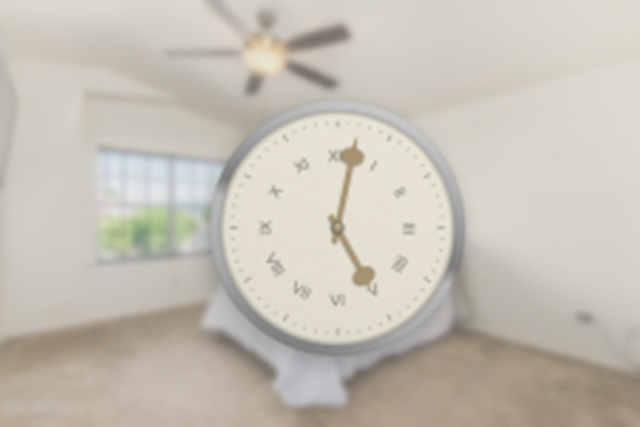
5:02
